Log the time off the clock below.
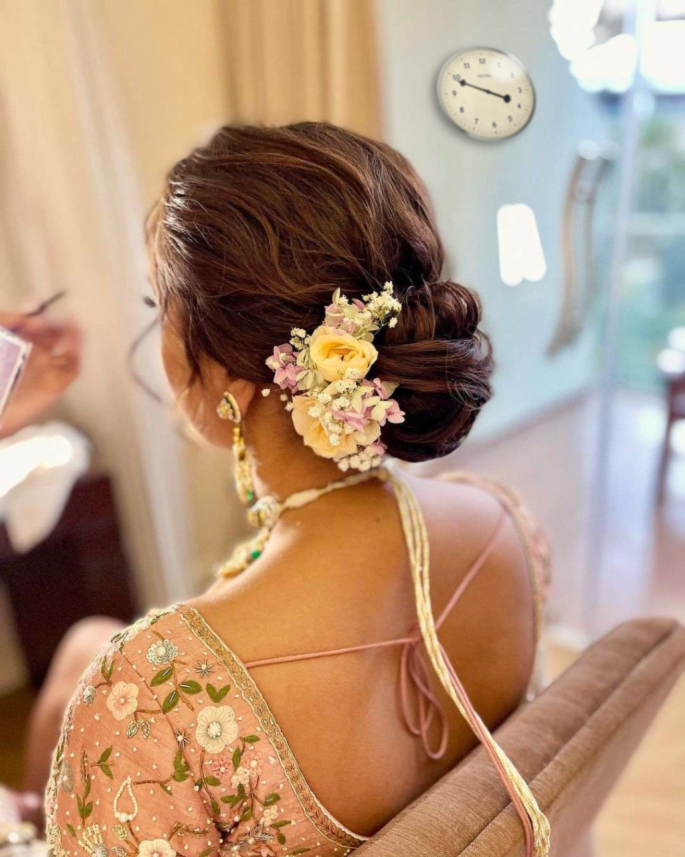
3:49
